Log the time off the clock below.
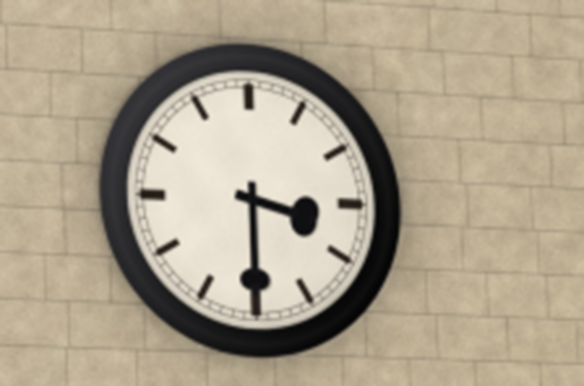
3:30
